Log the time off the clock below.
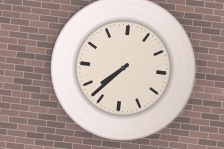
7:37
